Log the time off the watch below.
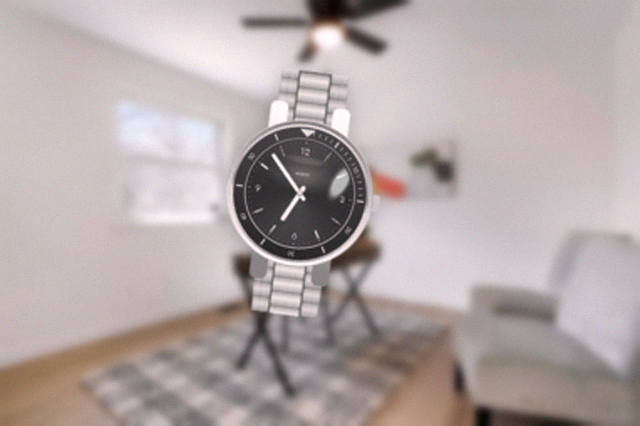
6:53
